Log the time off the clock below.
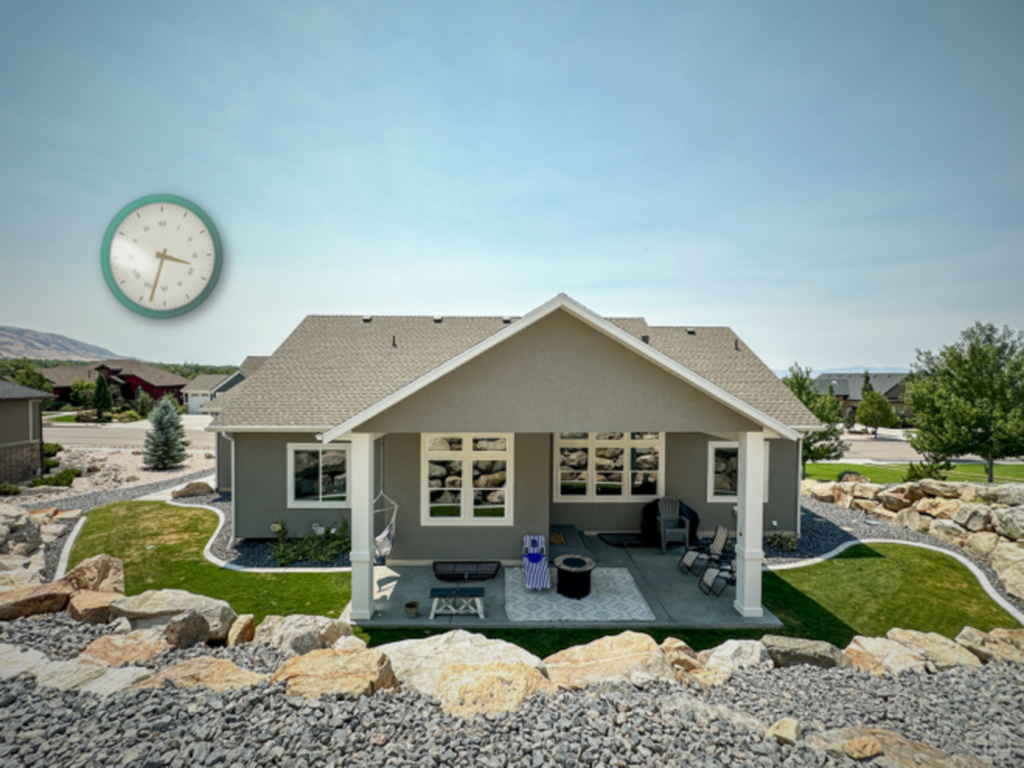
3:33
